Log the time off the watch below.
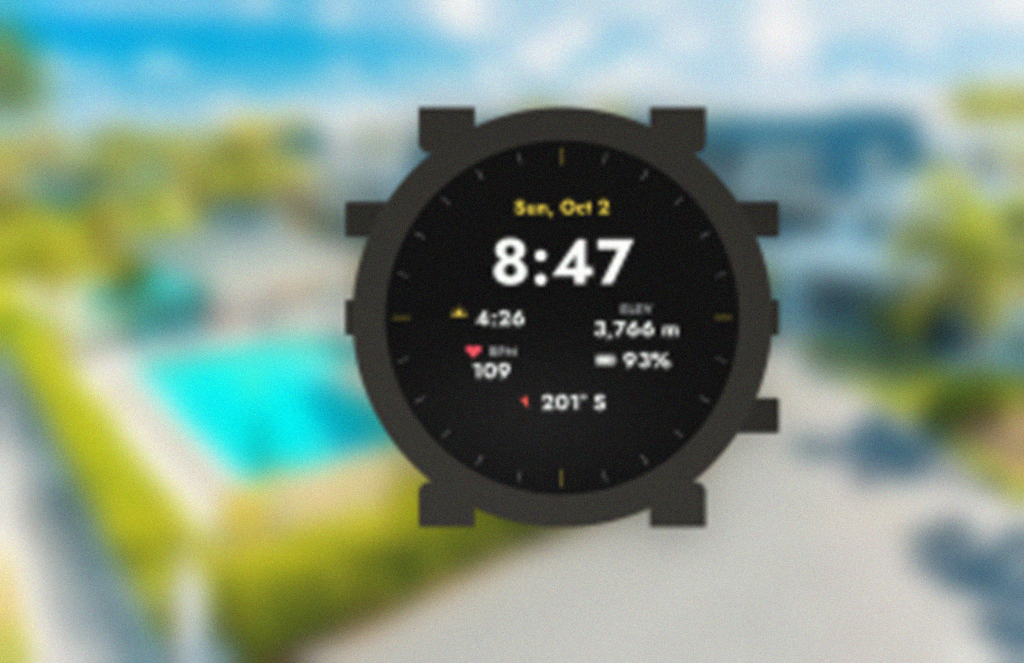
8:47
